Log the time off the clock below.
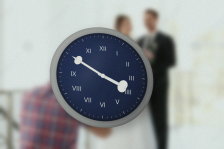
3:50
